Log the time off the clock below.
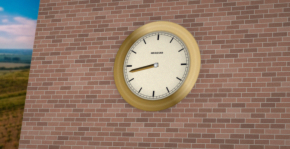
8:43
